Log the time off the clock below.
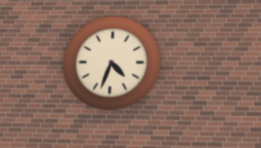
4:33
